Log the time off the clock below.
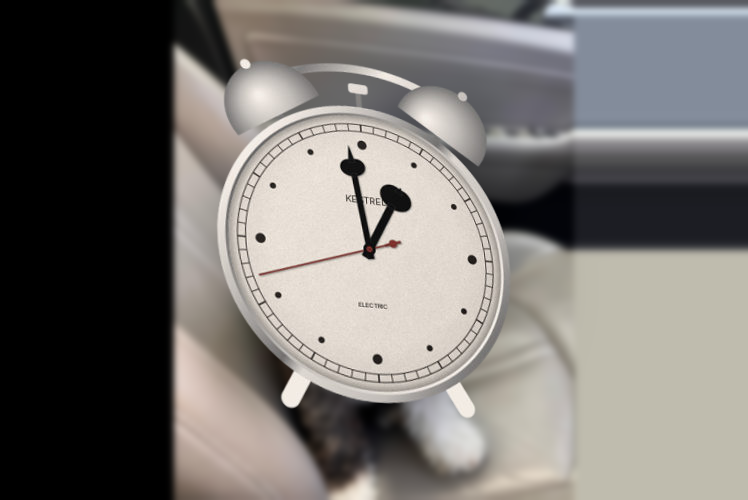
12:58:42
